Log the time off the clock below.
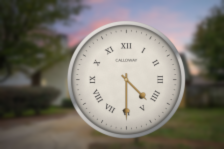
4:30
